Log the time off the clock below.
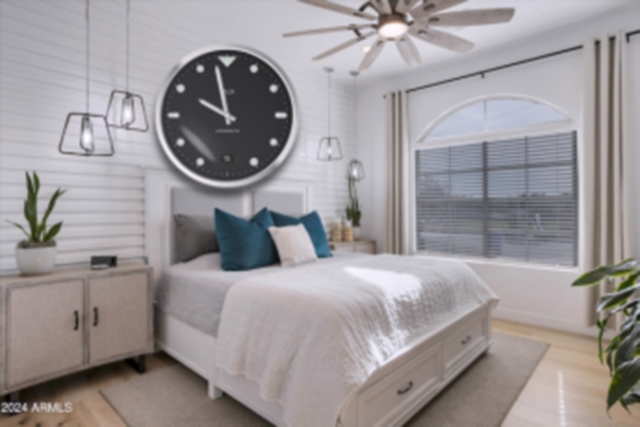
9:58
